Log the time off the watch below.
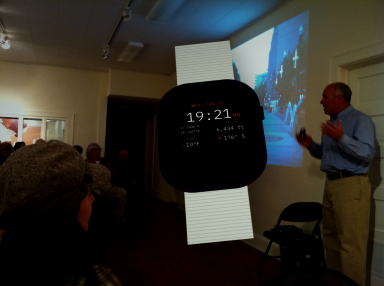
19:21
